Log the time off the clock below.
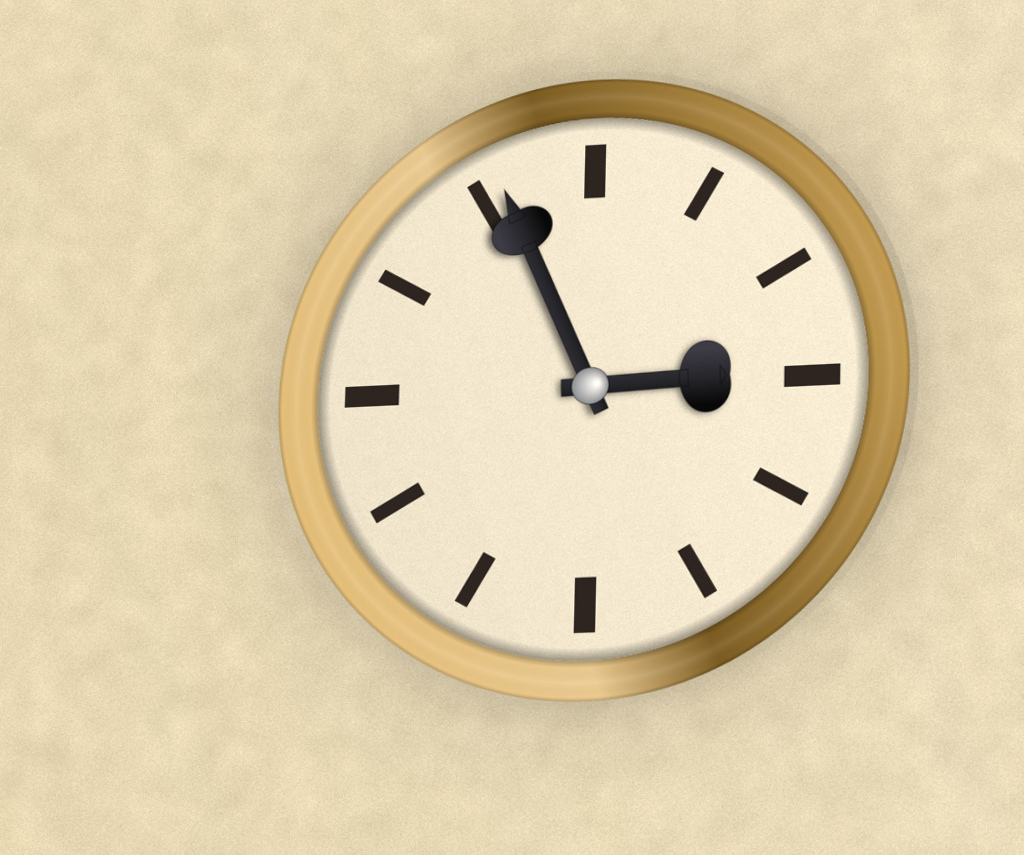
2:56
